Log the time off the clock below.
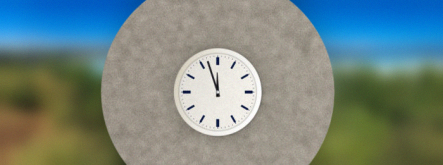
11:57
